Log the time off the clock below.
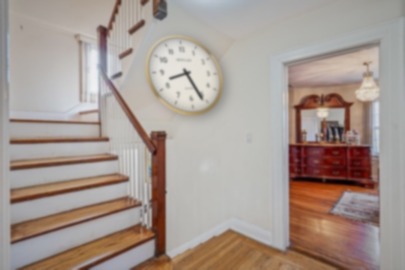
8:26
